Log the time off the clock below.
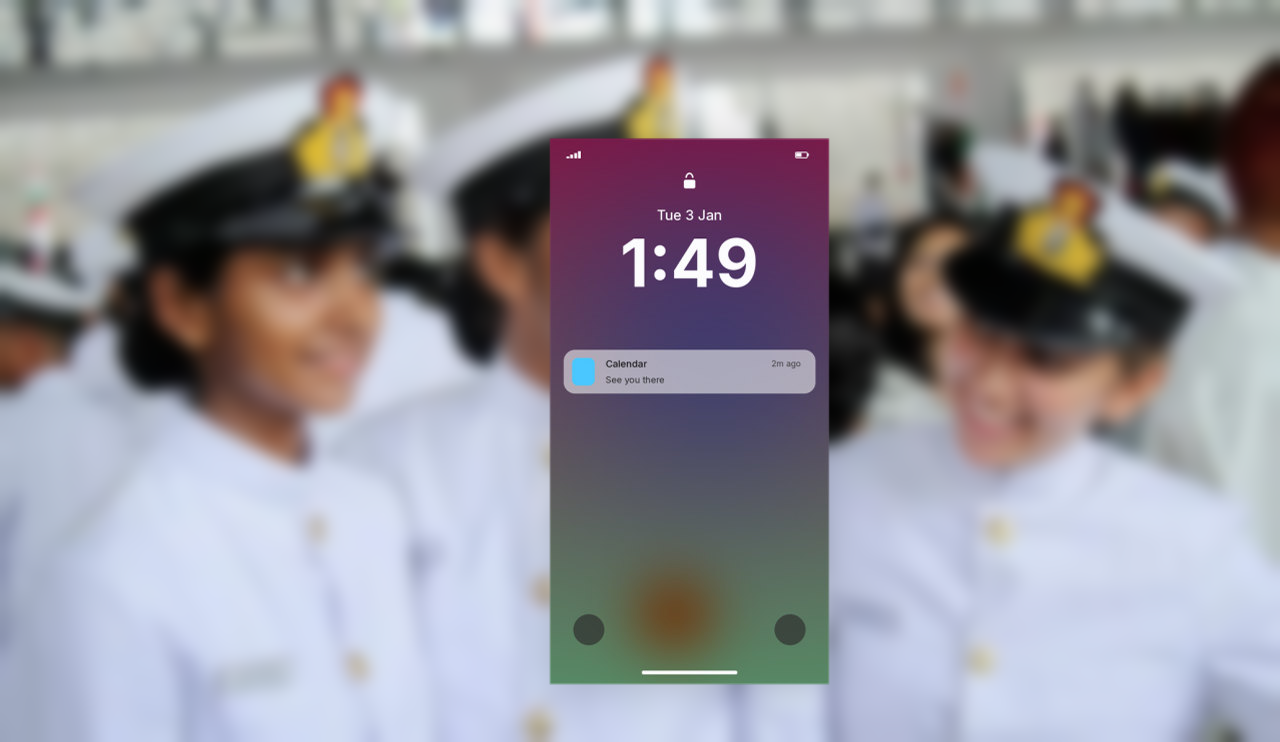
1:49
